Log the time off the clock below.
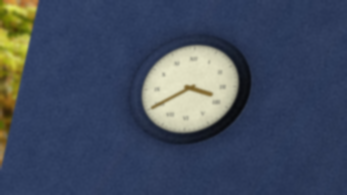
3:40
